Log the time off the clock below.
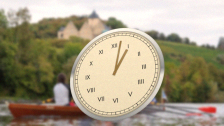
1:02
